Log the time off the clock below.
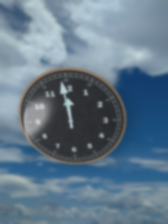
11:59
